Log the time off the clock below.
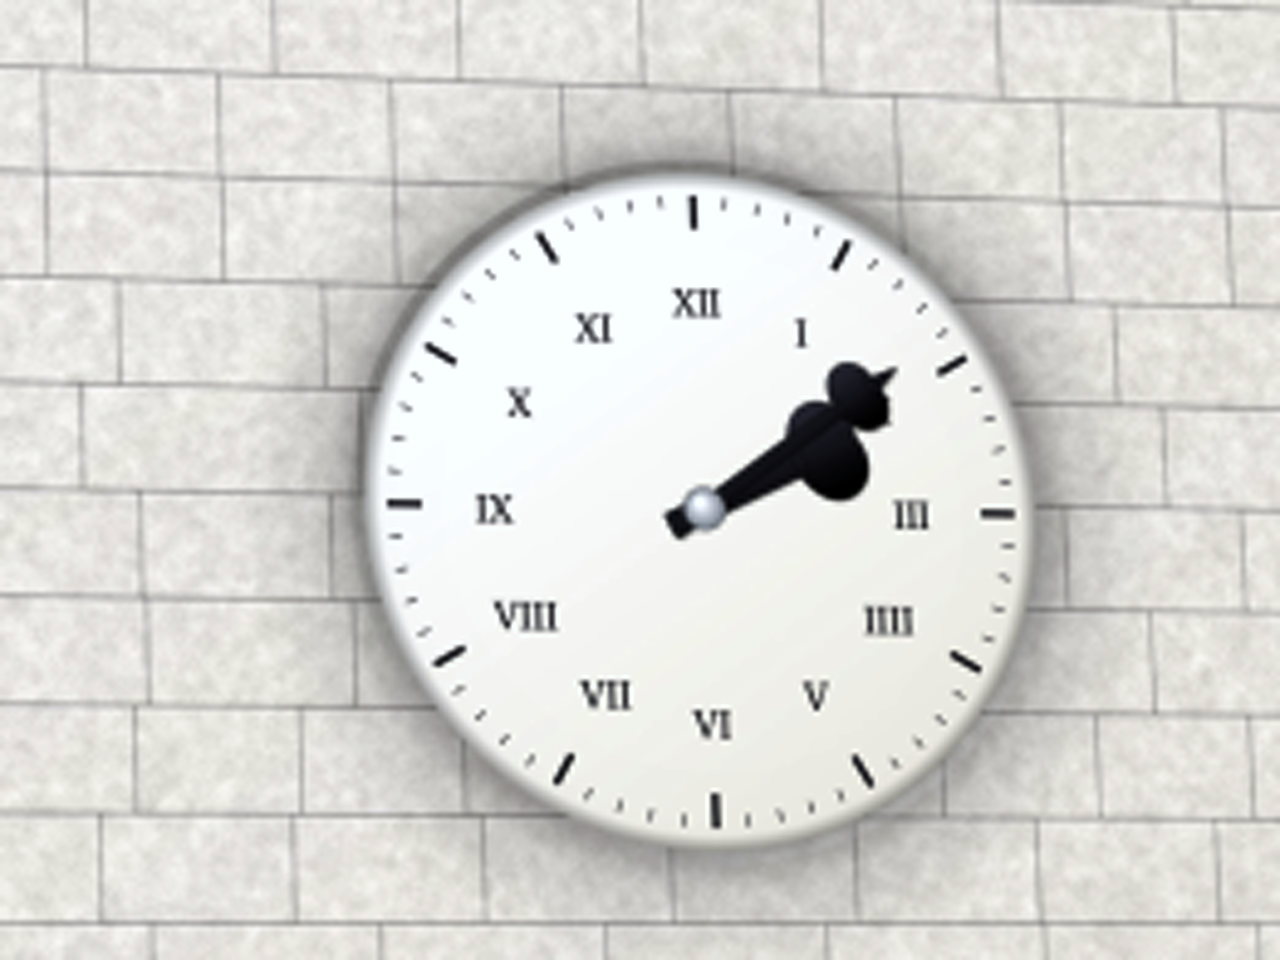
2:09
